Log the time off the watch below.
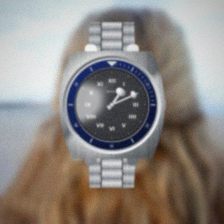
1:11
